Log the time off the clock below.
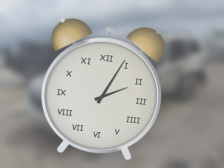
2:04
